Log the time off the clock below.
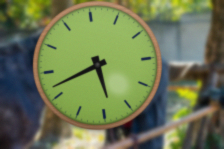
5:42
